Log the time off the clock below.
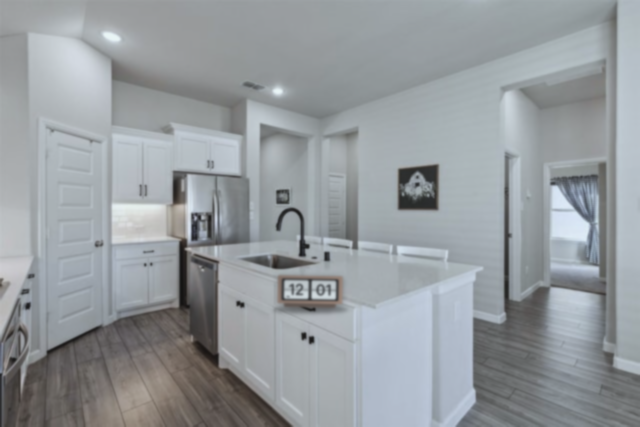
12:01
